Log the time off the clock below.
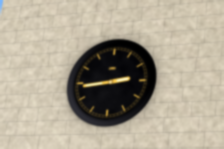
2:44
